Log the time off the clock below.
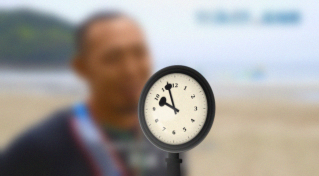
9:57
